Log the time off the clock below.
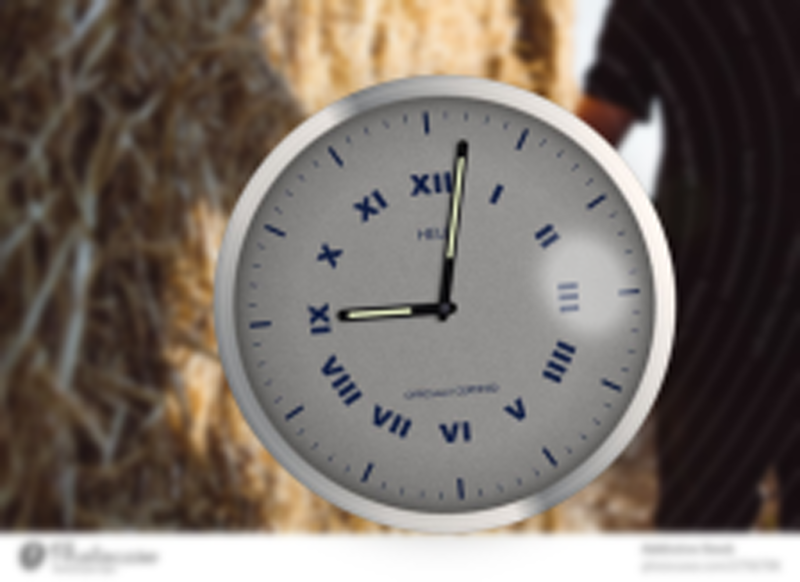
9:02
